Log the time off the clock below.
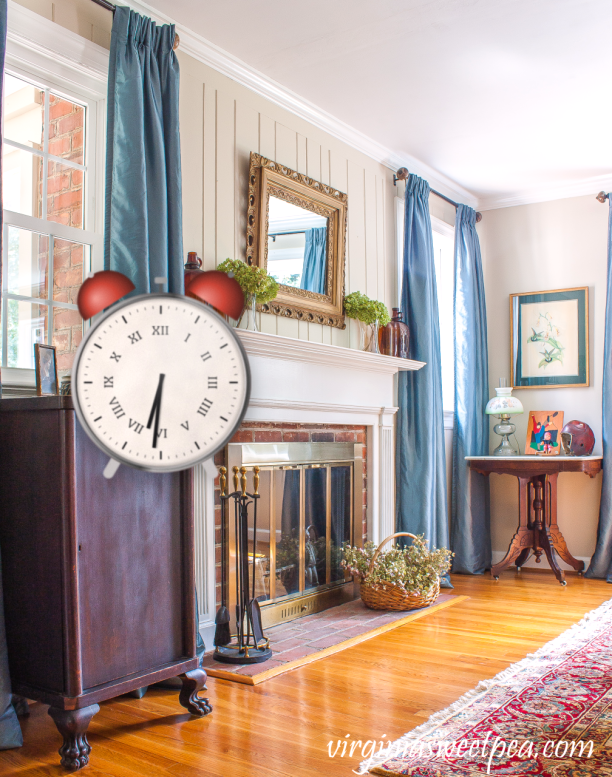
6:31
